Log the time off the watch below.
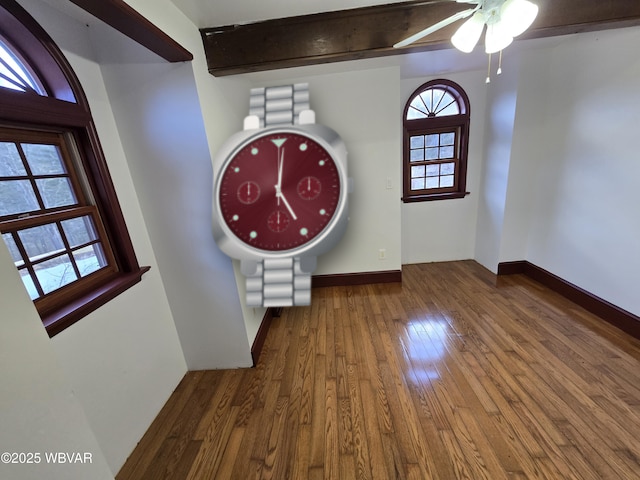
5:01
